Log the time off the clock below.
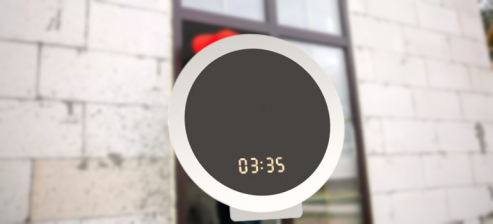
3:35
